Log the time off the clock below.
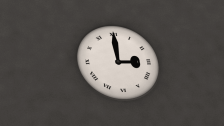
3:00
